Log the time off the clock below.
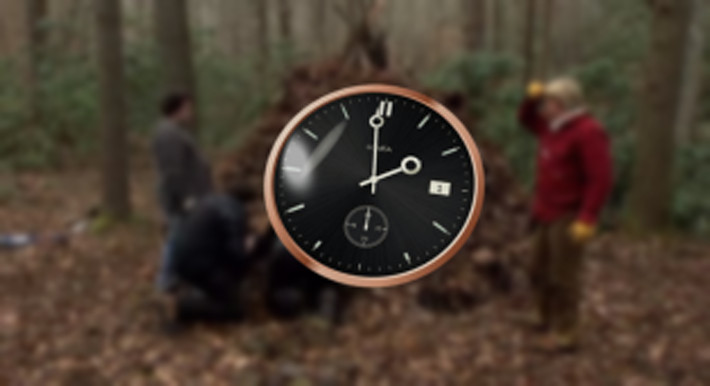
1:59
